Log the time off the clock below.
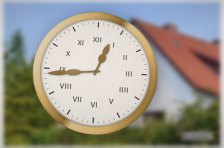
12:44
